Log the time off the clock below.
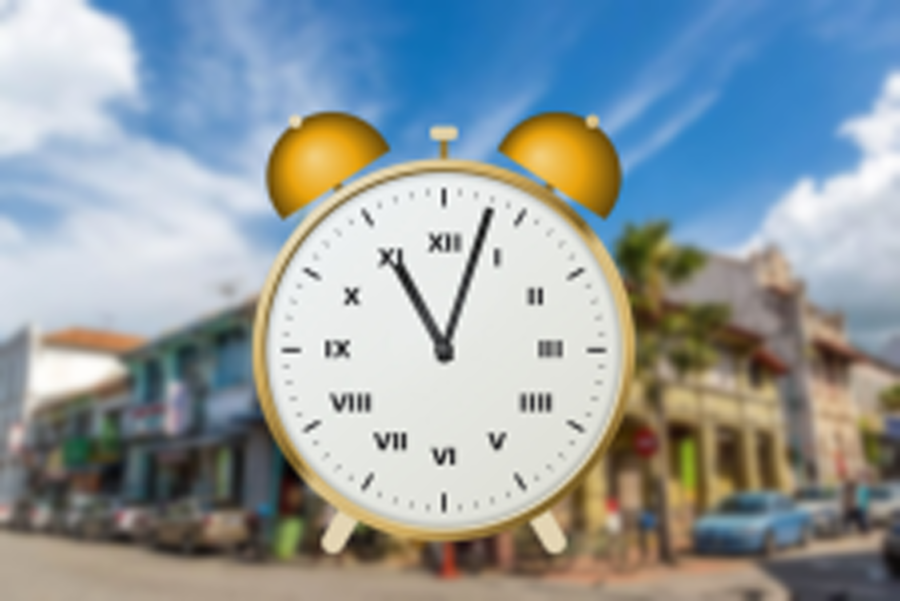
11:03
